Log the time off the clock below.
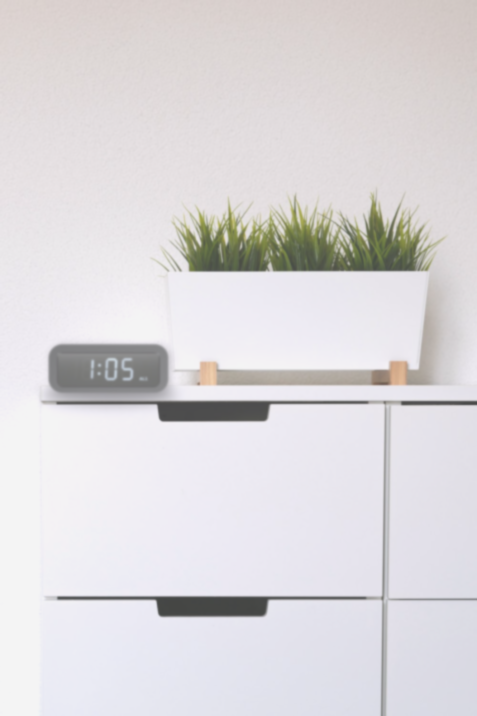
1:05
